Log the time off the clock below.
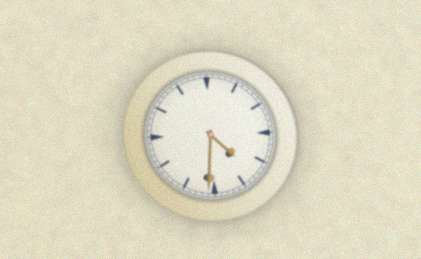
4:31
